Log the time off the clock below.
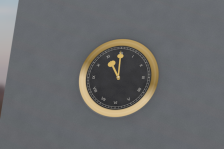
11:00
